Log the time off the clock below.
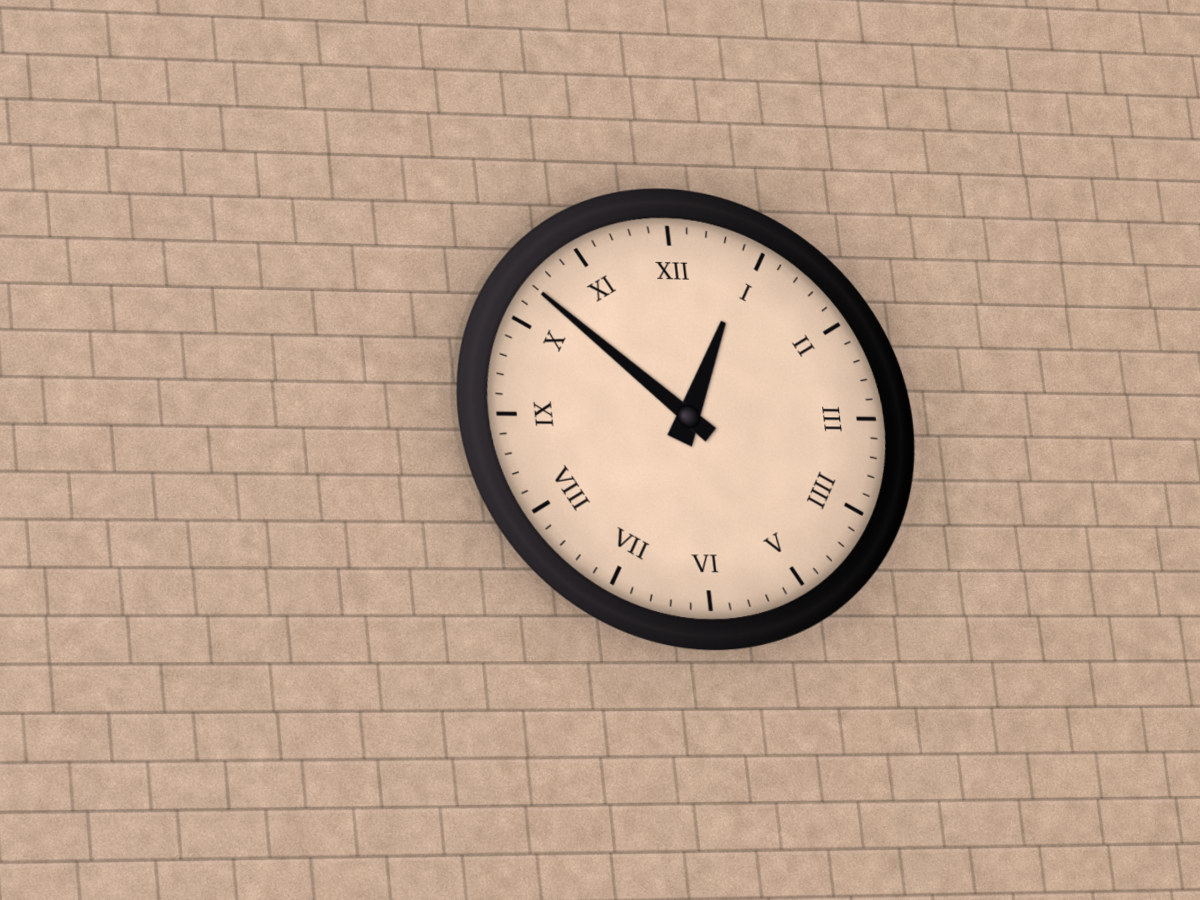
12:52
